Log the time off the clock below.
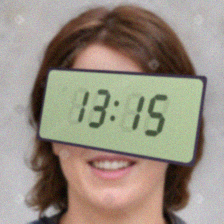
13:15
